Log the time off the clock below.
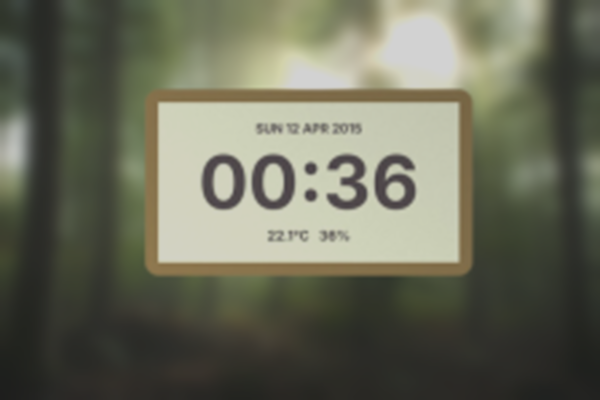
0:36
